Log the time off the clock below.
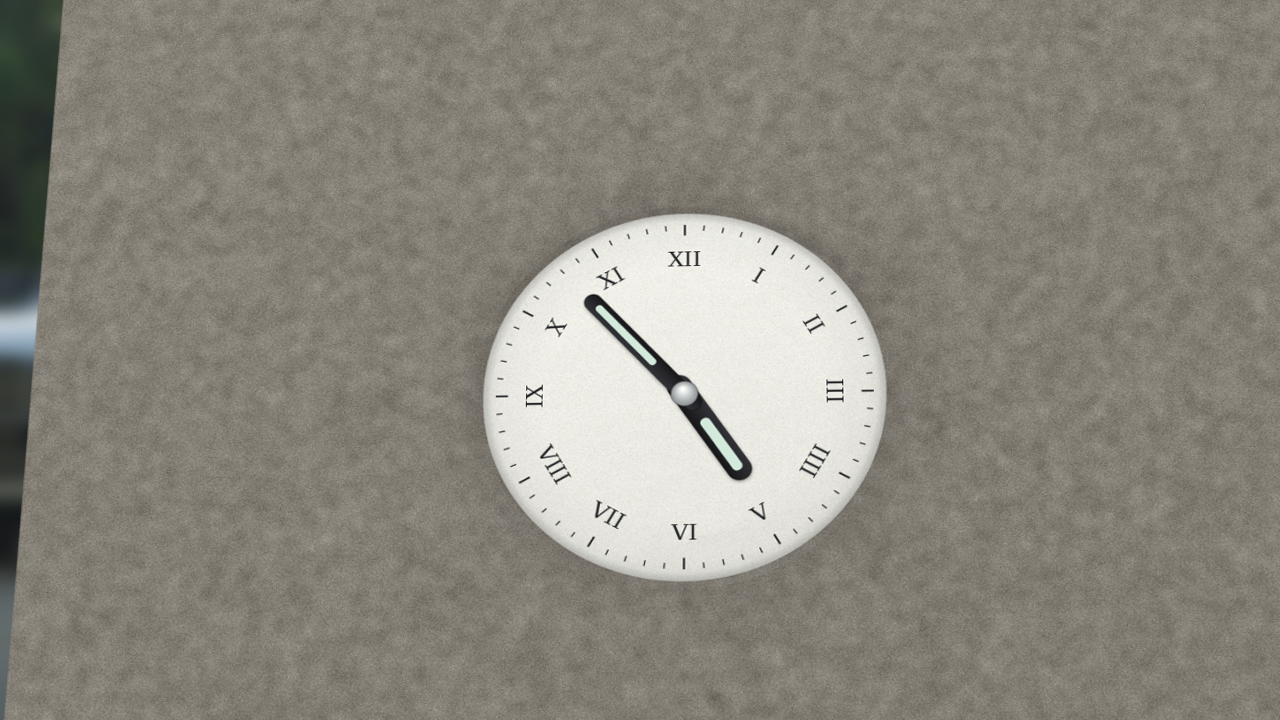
4:53
